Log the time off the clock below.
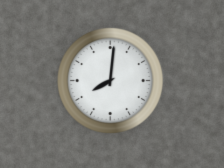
8:01
